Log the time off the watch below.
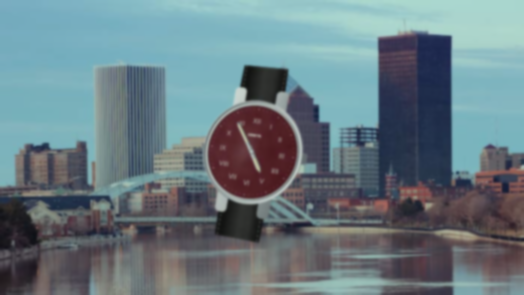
4:54
